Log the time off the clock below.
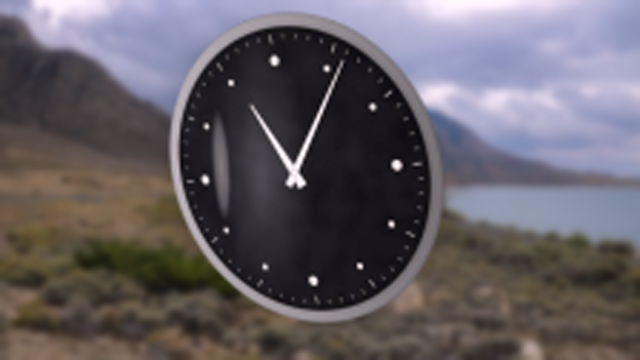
11:06
